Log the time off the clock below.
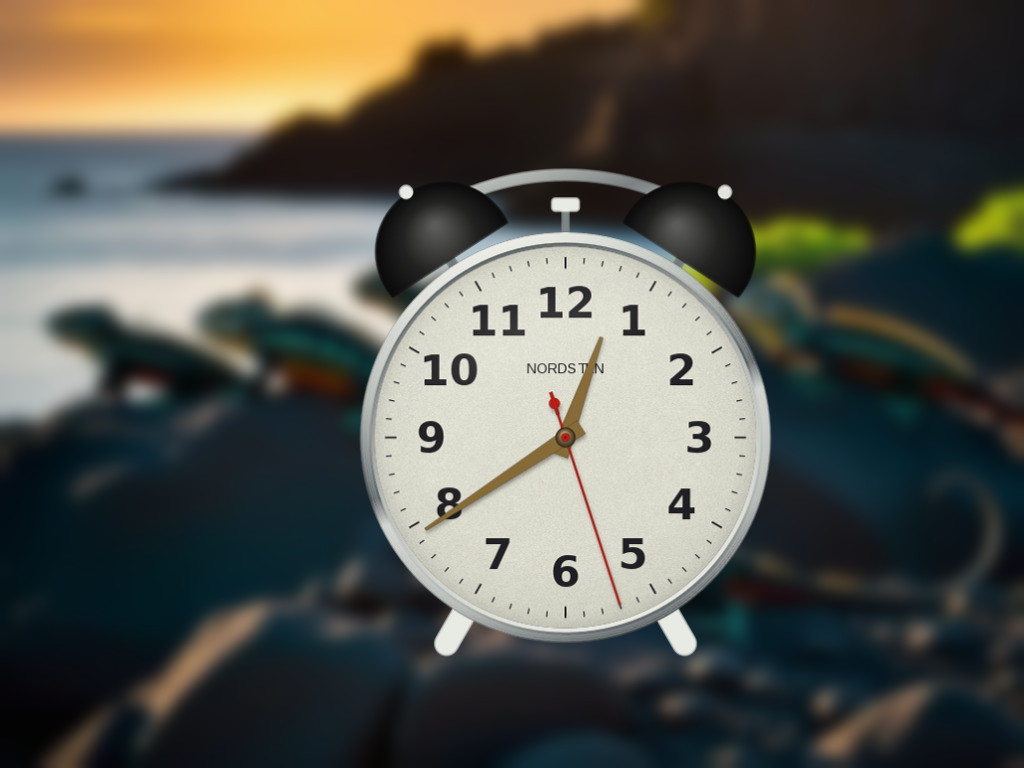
12:39:27
